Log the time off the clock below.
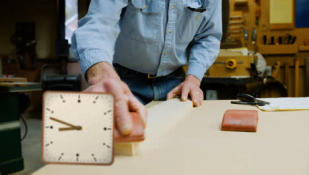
8:48
